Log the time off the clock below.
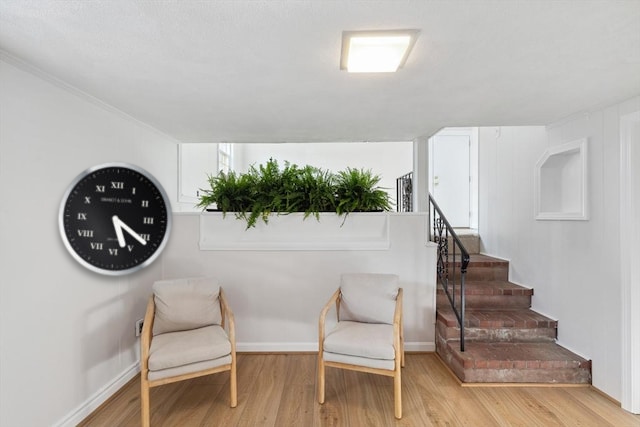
5:21
